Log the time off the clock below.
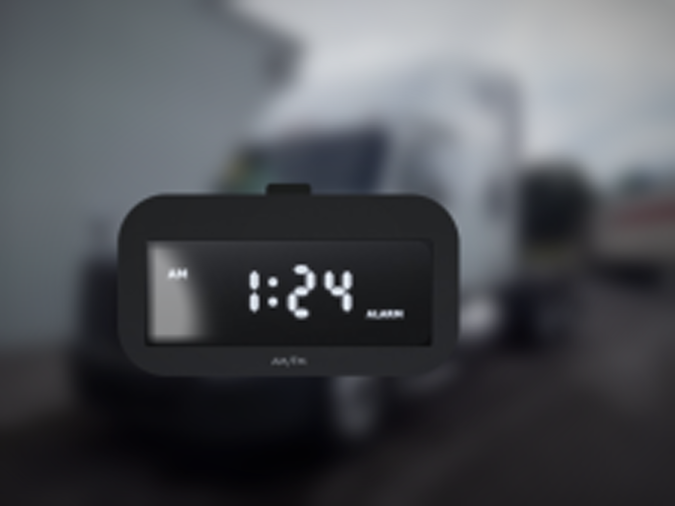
1:24
